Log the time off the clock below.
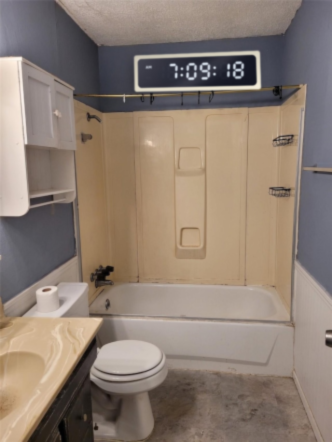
7:09:18
